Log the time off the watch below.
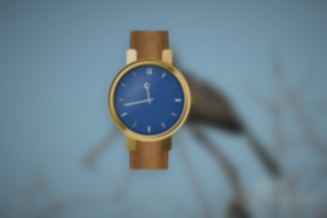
11:43
